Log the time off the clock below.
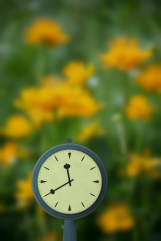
11:40
